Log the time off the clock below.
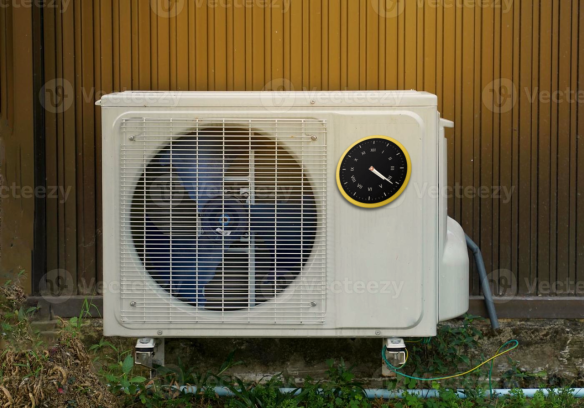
4:21
